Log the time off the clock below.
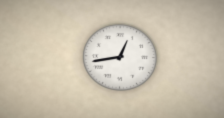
12:43
